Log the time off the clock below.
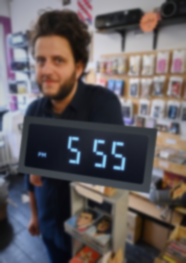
5:55
